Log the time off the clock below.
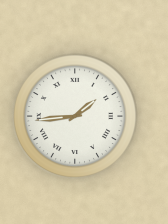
1:44
